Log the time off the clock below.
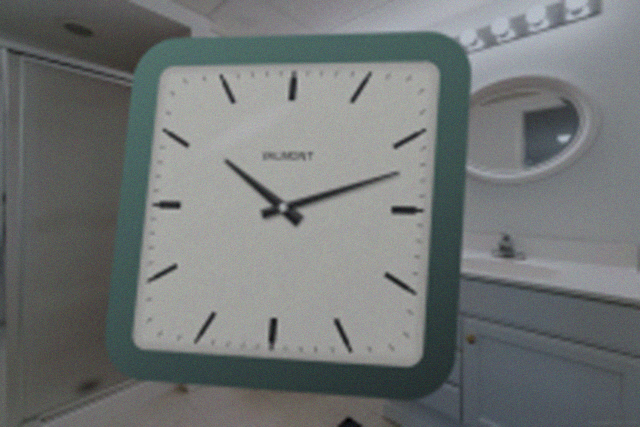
10:12
